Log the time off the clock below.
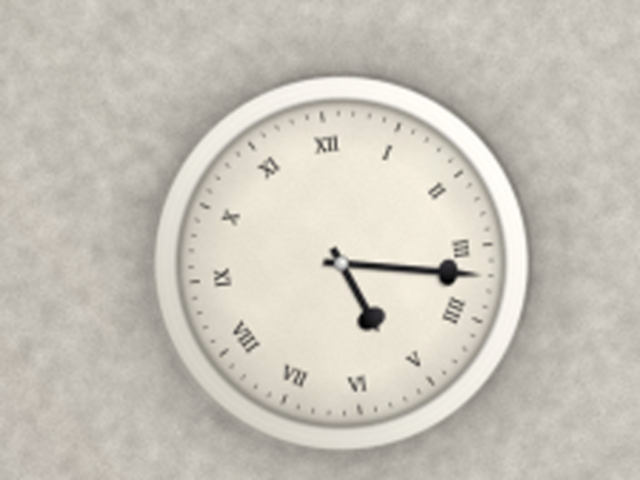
5:17
